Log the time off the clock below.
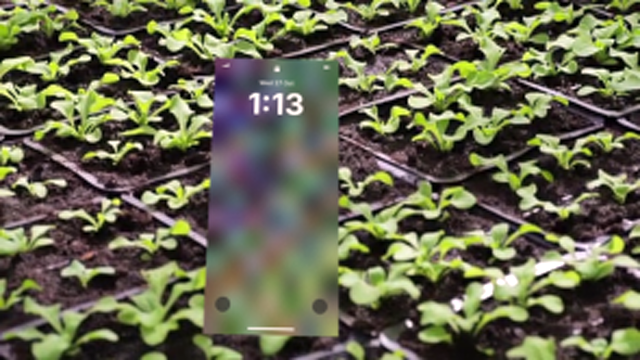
1:13
